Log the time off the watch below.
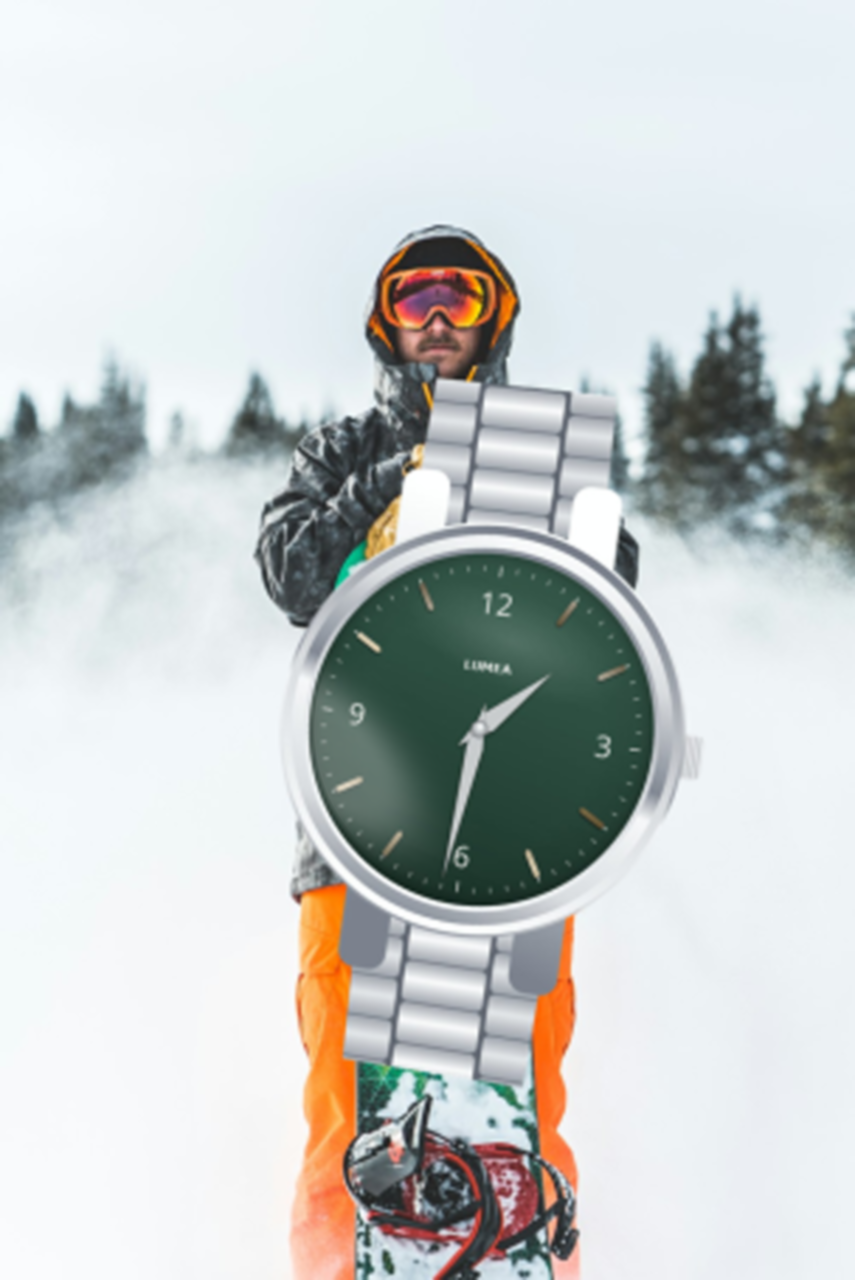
1:31
